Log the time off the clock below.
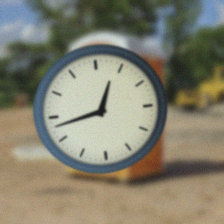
12:43
